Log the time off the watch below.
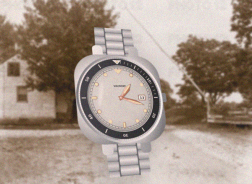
1:18
